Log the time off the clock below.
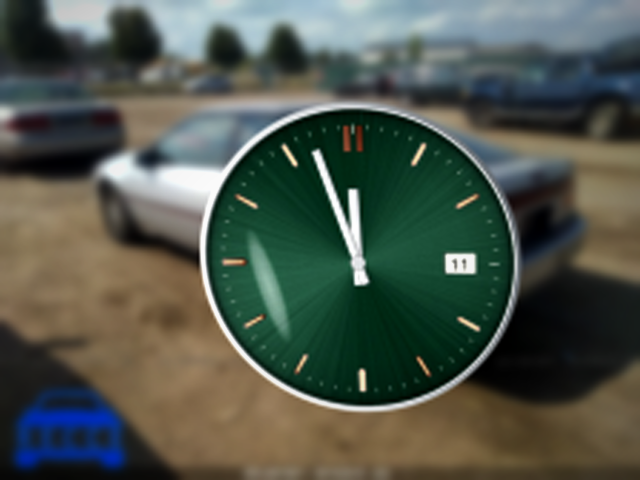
11:57
